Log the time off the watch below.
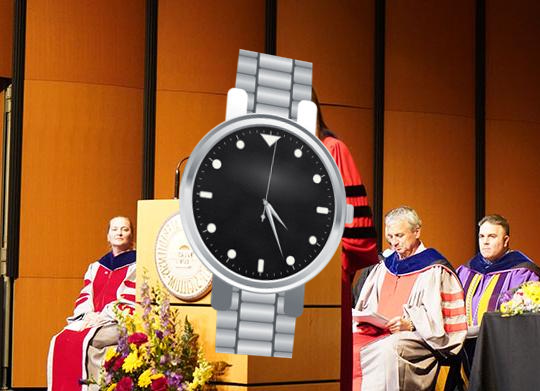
4:26:01
